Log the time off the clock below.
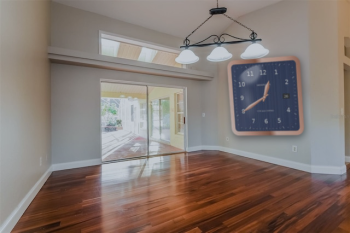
12:40
